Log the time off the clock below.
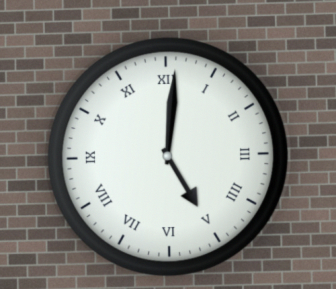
5:01
